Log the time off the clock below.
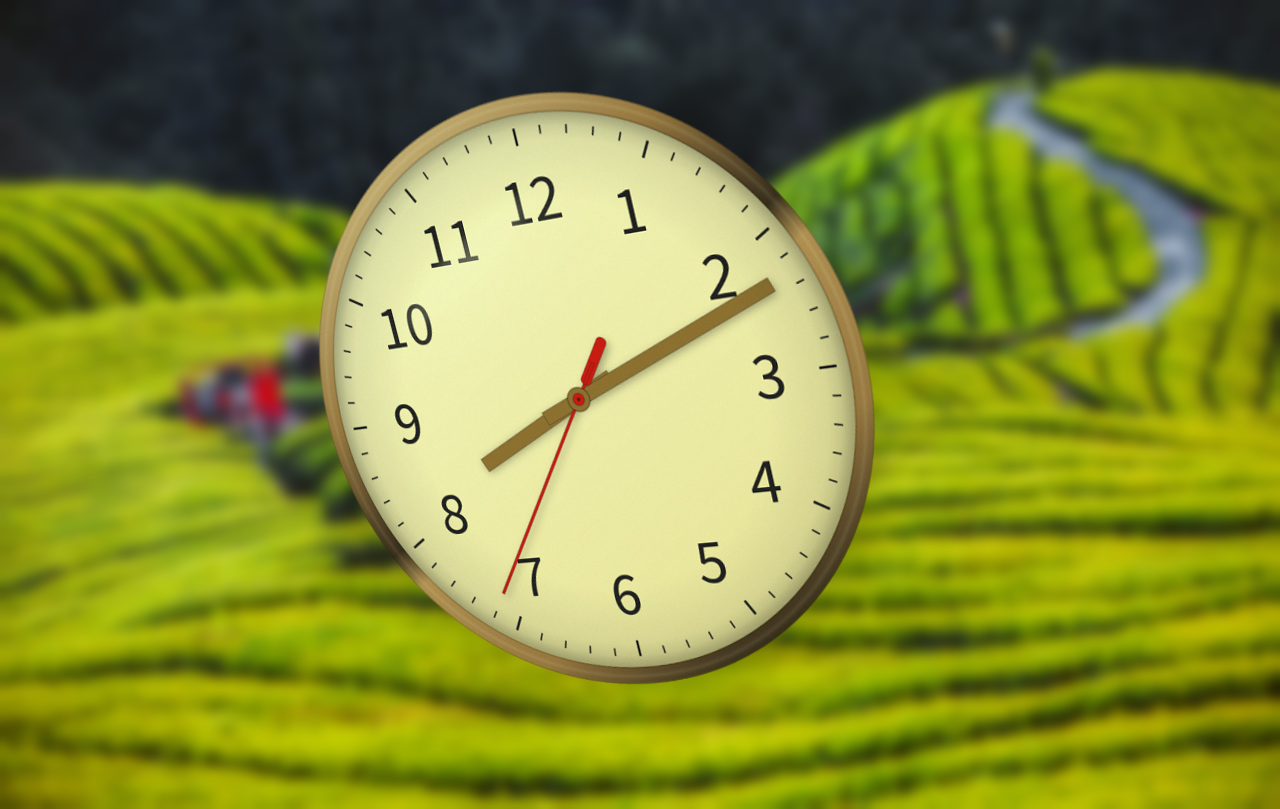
8:11:36
